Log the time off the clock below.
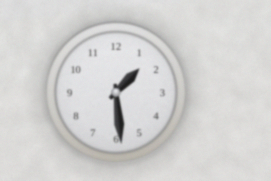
1:29
